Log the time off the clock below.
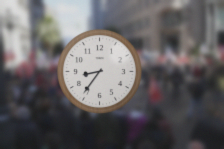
8:36
